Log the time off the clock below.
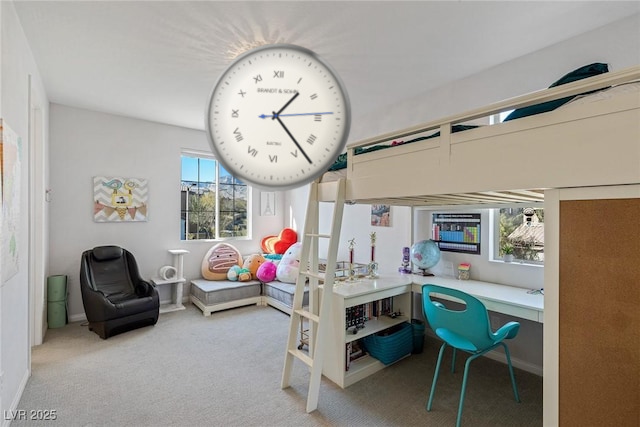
1:23:14
